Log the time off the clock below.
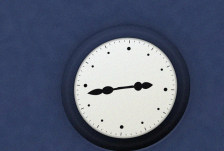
2:43
